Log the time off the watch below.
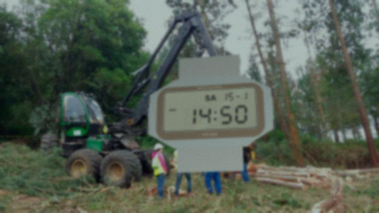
14:50
